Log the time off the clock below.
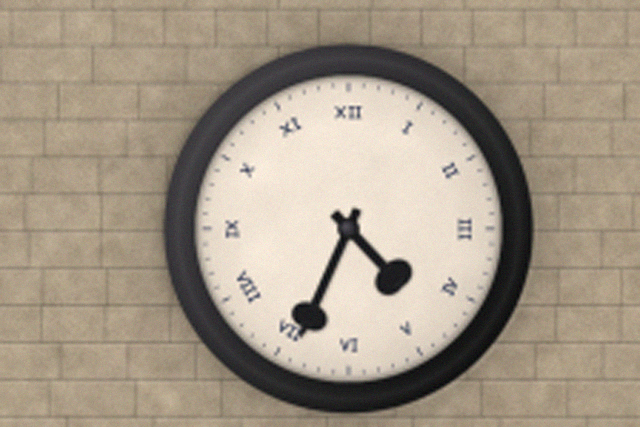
4:34
